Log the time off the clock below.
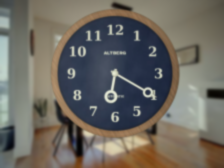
6:20
